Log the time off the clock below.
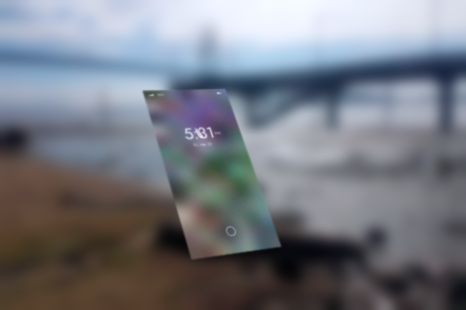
5:31
